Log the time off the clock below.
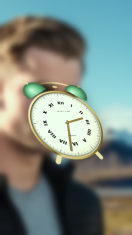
2:32
